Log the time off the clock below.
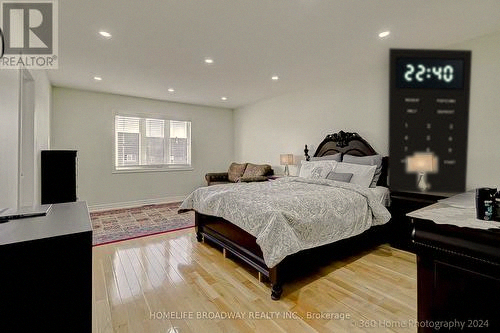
22:40
